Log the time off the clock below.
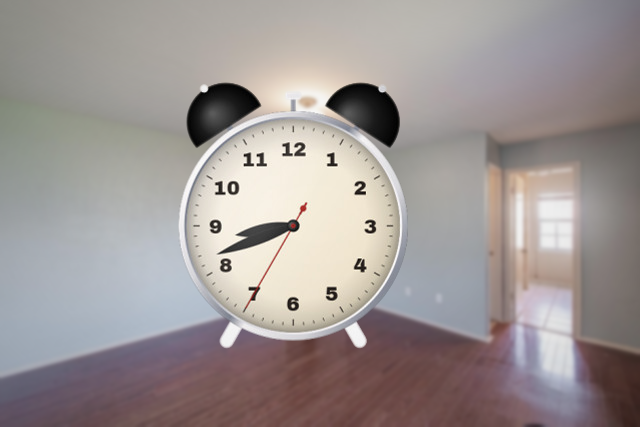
8:41:35
